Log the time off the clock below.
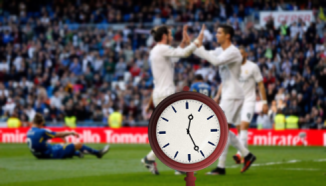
12:26
